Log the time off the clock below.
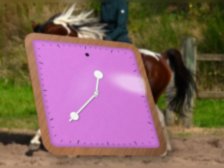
12:38
